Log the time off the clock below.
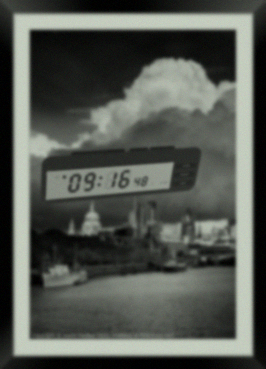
9:16
